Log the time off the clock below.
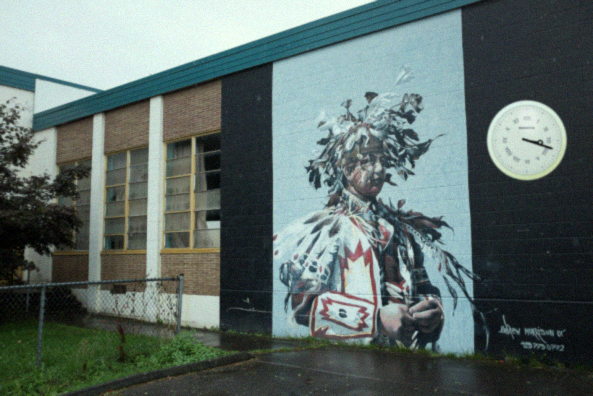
3:18
